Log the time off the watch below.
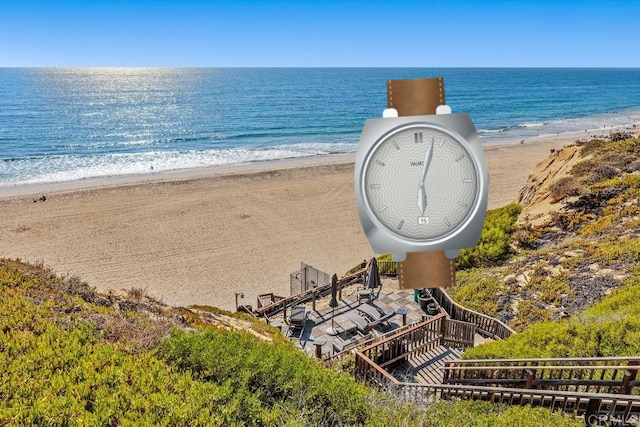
6:03
